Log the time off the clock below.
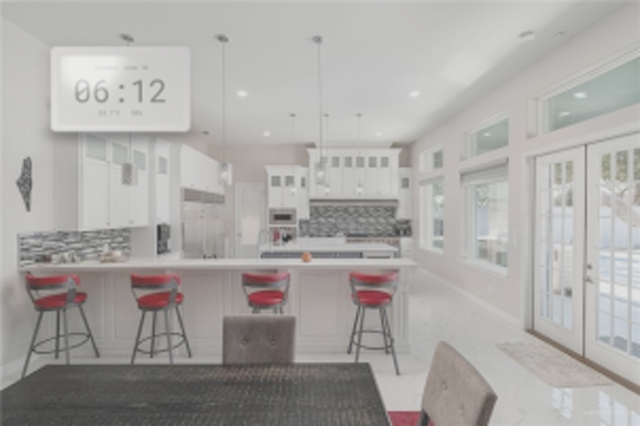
6:12
